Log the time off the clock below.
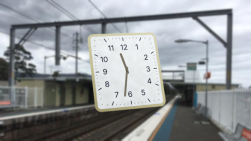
11:32
